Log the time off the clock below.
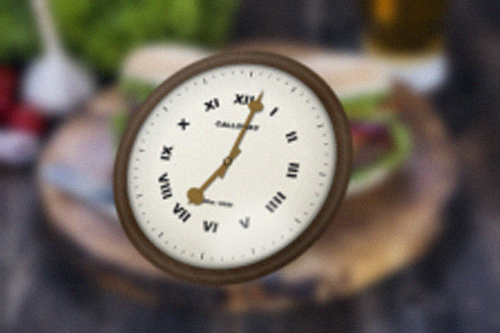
7:02
